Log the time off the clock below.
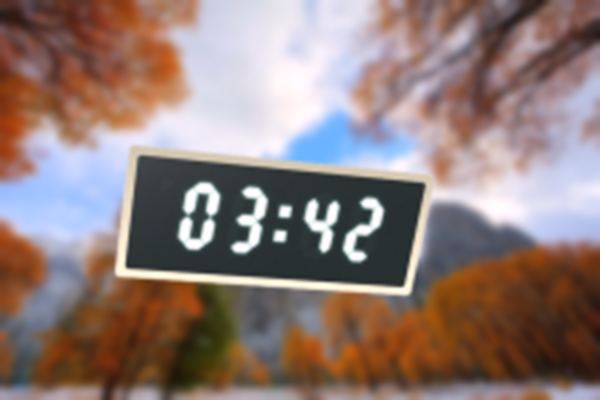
3:42
